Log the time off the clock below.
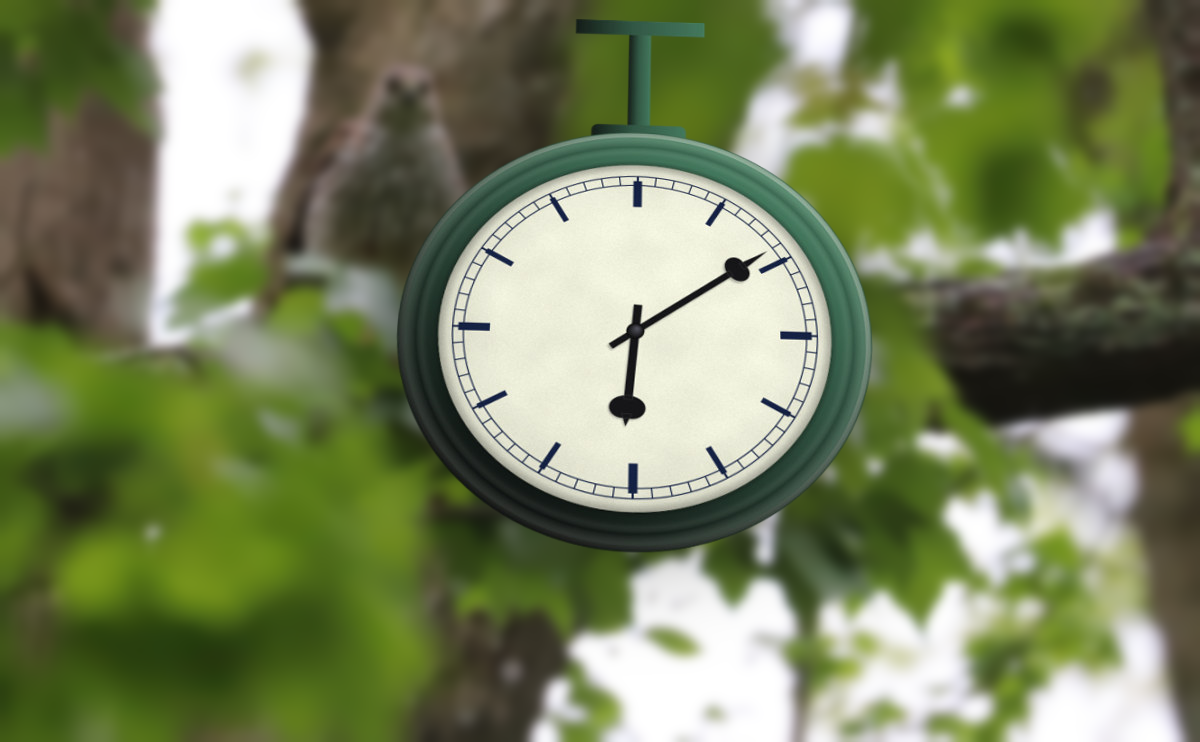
6:09
